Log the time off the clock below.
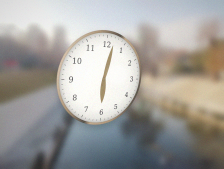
6:02
